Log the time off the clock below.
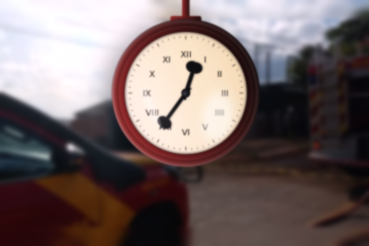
12:36
